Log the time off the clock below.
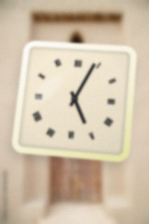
5:04
